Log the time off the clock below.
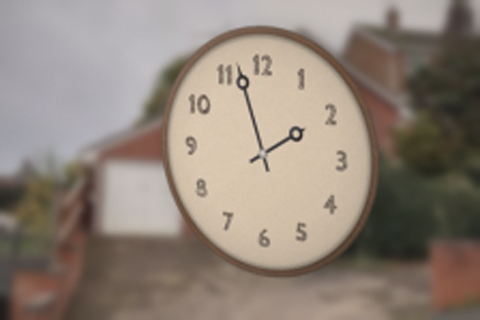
1:57
